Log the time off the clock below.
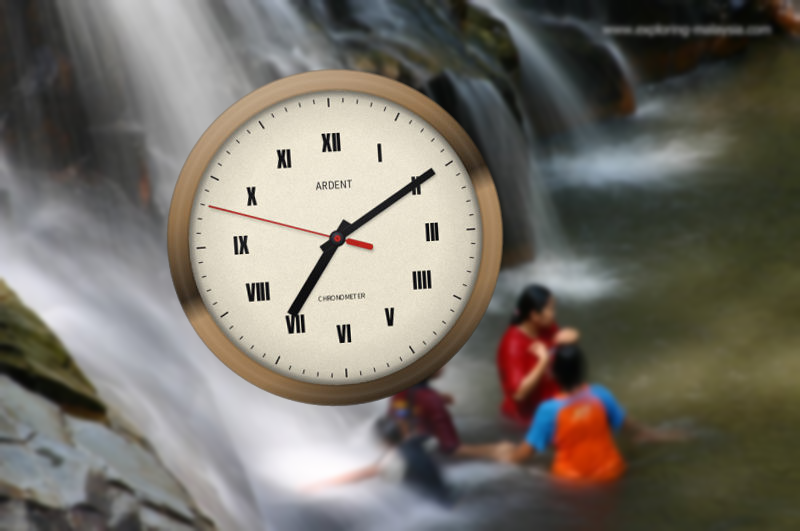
7:09:48
